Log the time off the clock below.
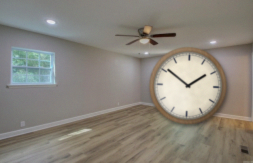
1:51
